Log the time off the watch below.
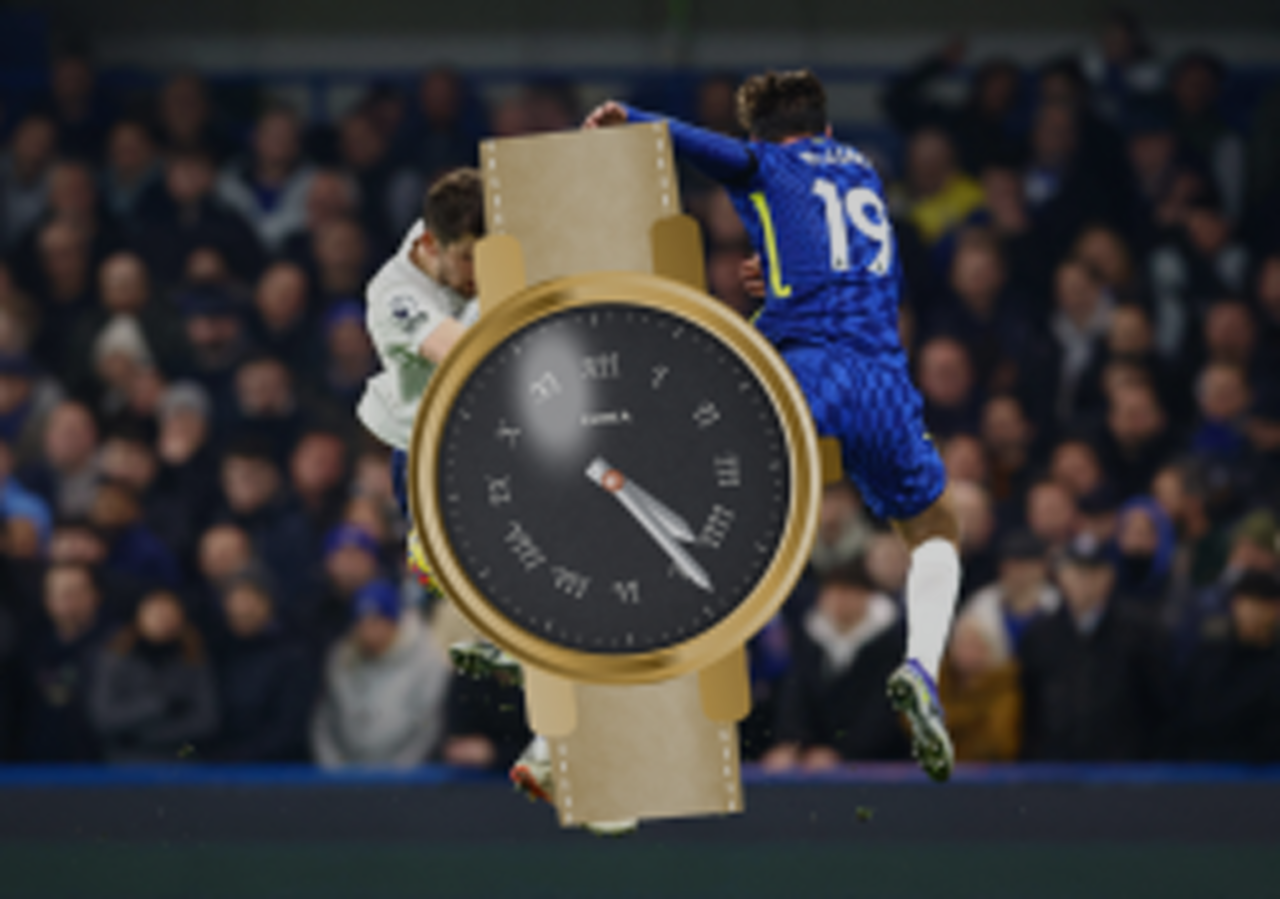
4:24
